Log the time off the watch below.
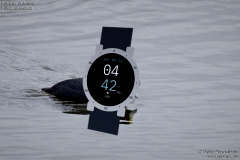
4:42
